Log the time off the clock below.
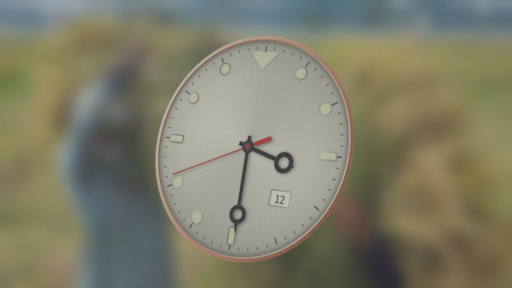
3:29:41
